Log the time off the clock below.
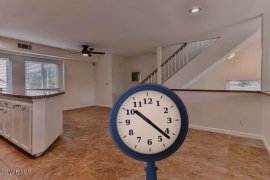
10:22
